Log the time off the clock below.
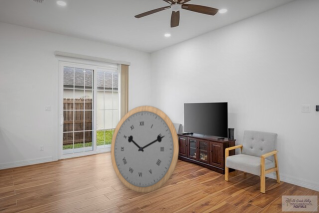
10:11
